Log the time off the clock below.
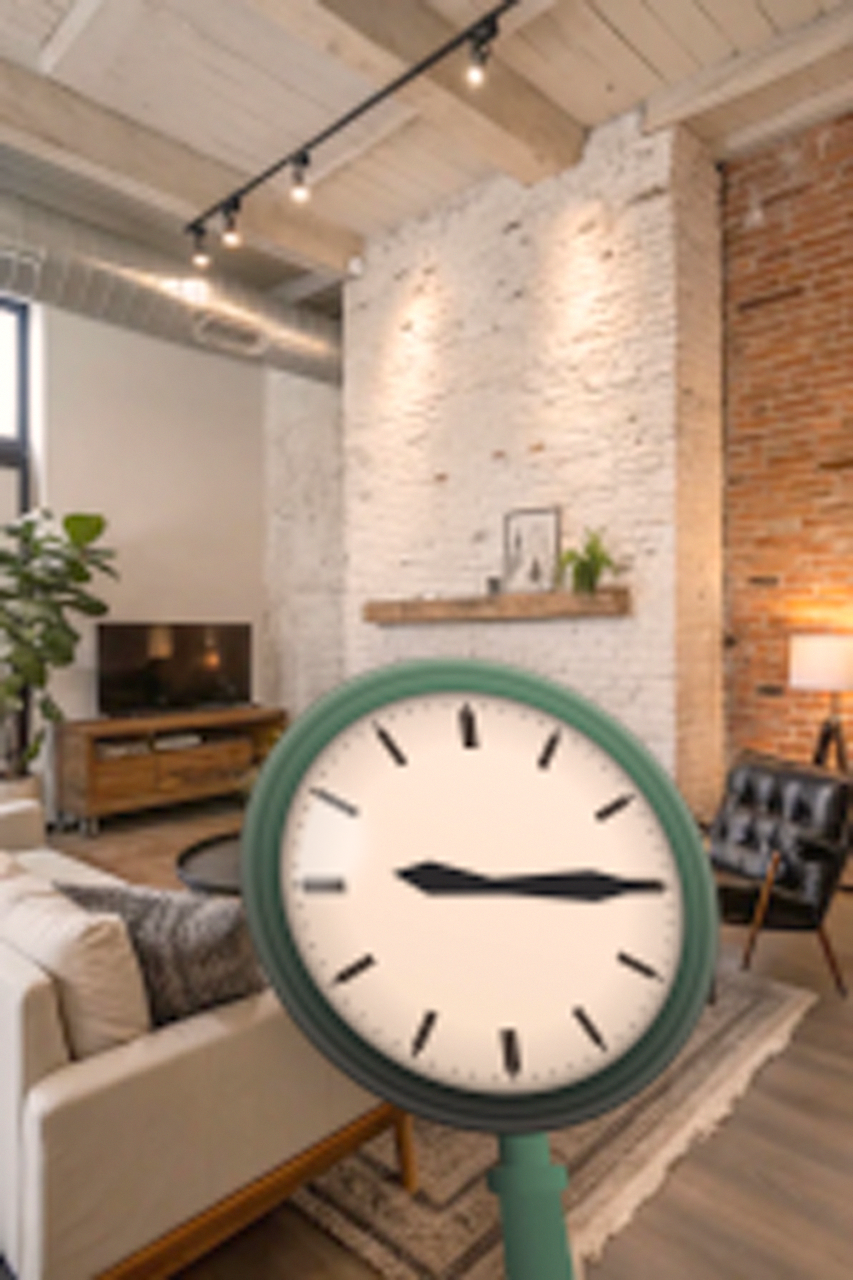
9:15
